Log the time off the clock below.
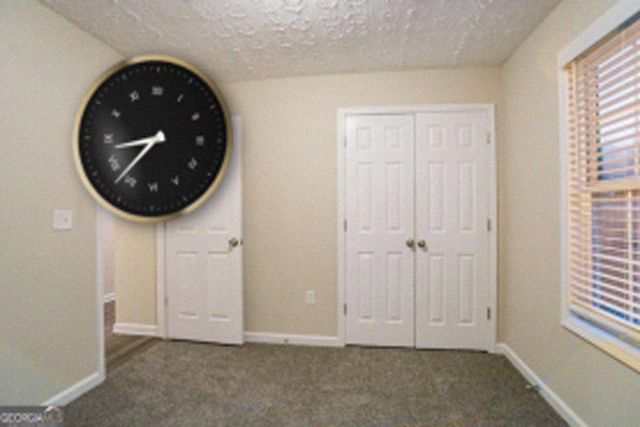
8:37
